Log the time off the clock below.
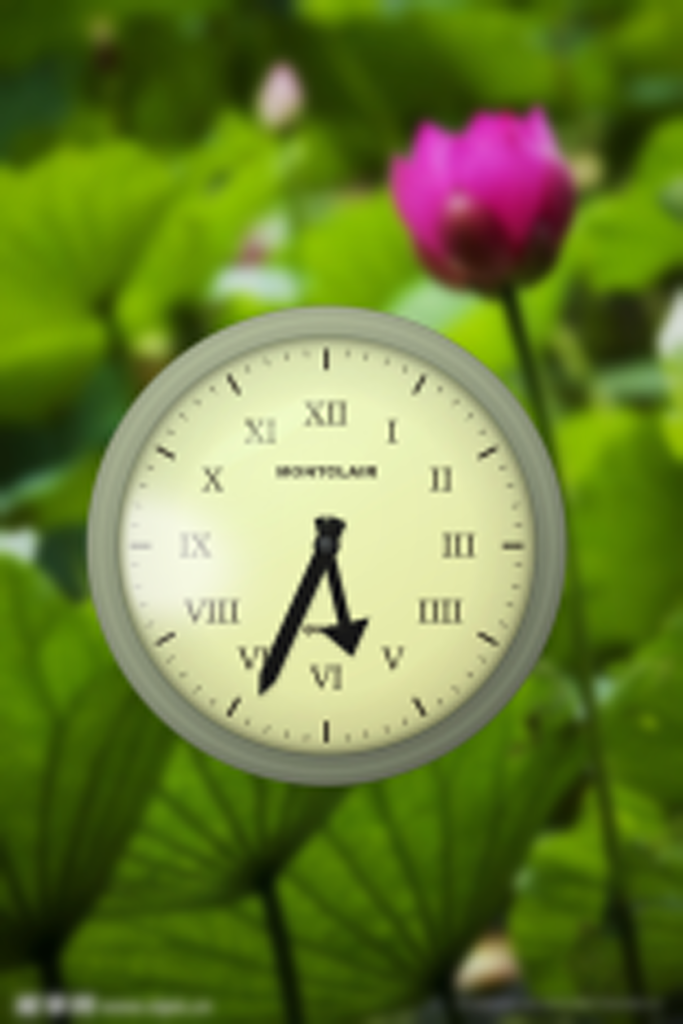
5:34
